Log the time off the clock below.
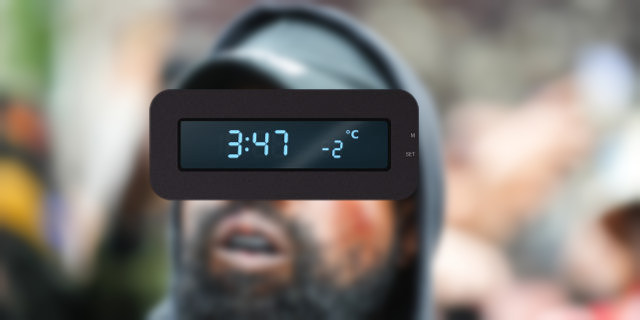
3:47
